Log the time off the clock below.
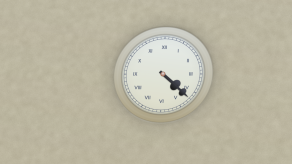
4:22
